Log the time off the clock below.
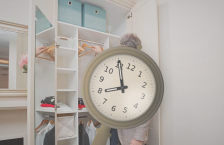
7:55
